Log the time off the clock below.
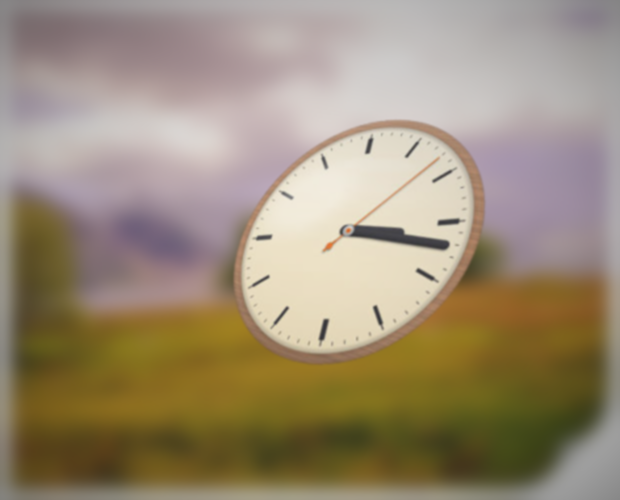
3:17:08
